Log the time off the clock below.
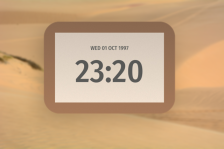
23:20
